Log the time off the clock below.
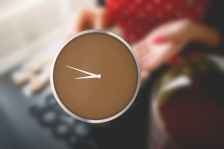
8:48
